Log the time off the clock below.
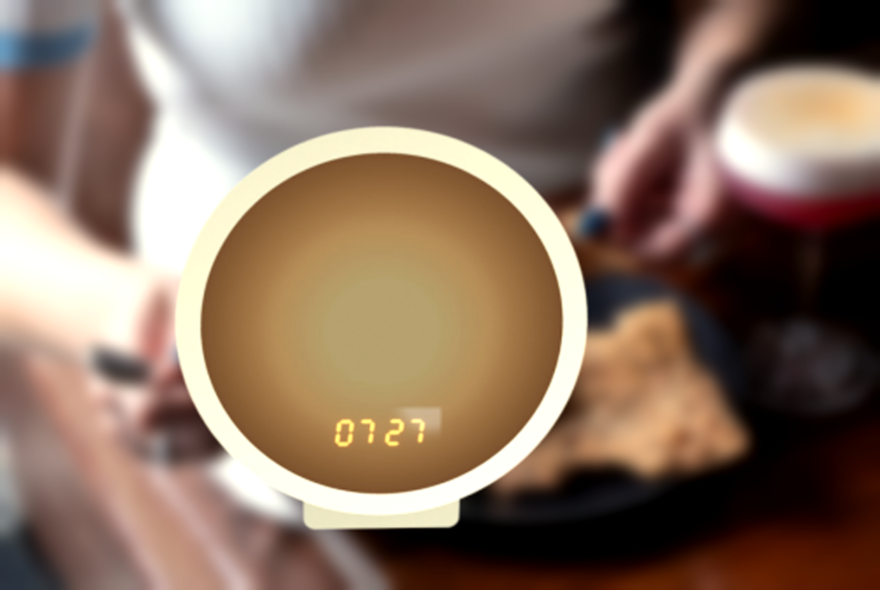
7:27
